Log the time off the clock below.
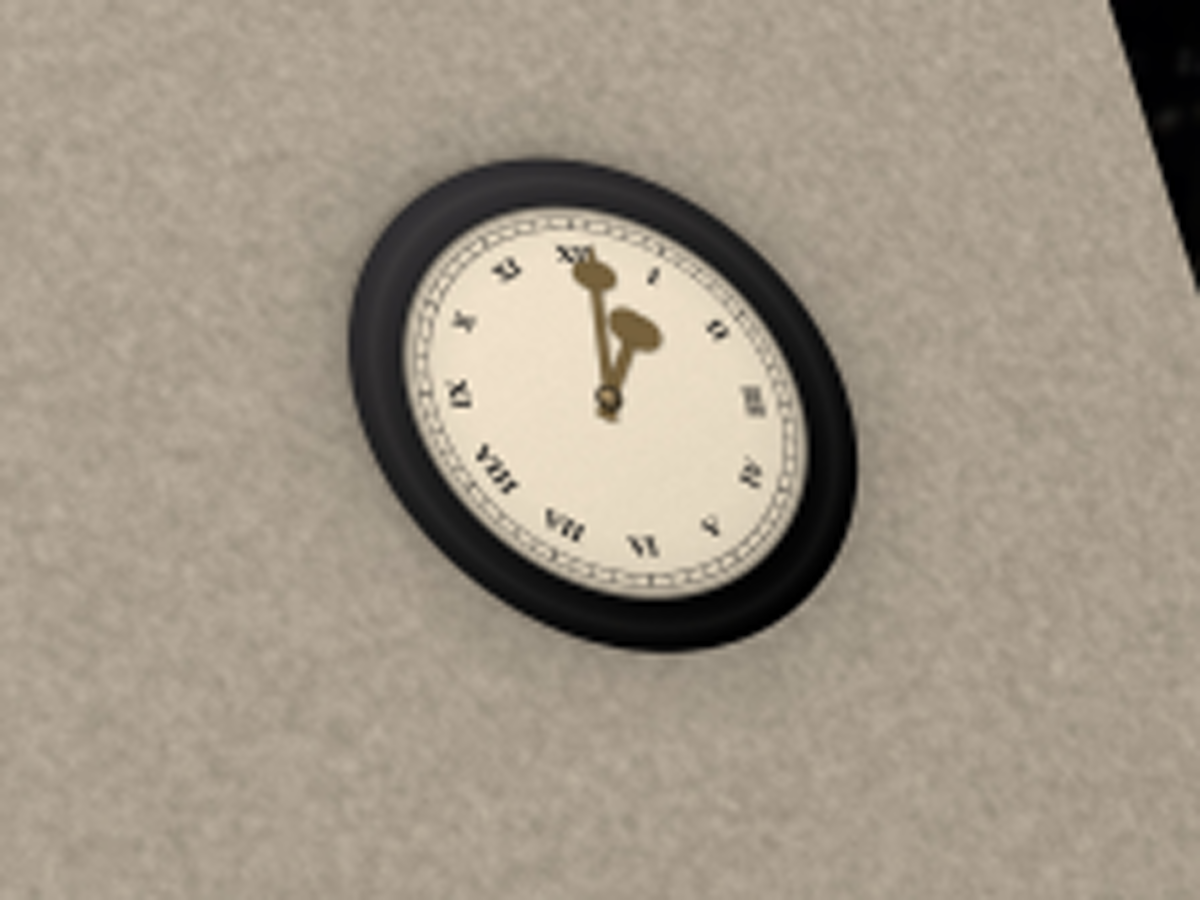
1:01
